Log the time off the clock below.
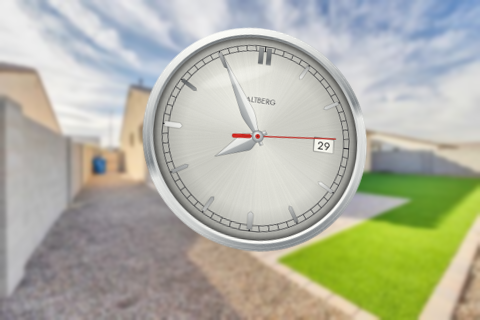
7:55:14
